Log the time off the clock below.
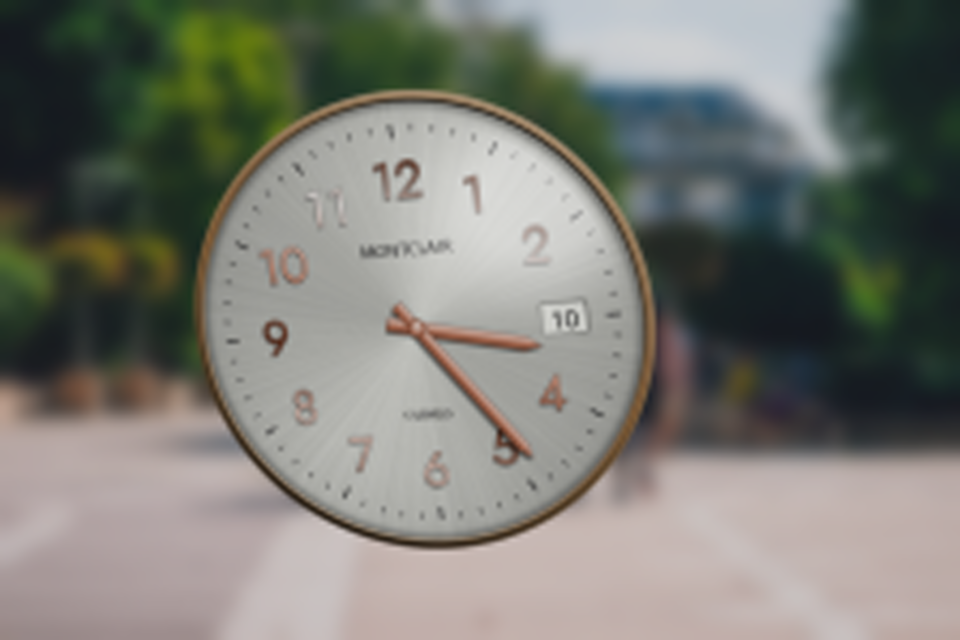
3:24
